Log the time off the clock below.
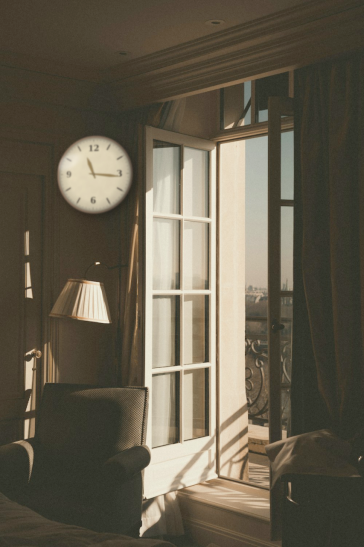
11:16
